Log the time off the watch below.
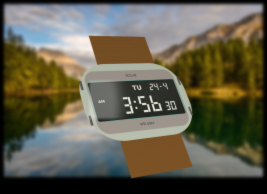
3:56:30
